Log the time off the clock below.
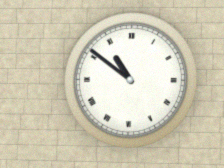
10:51
